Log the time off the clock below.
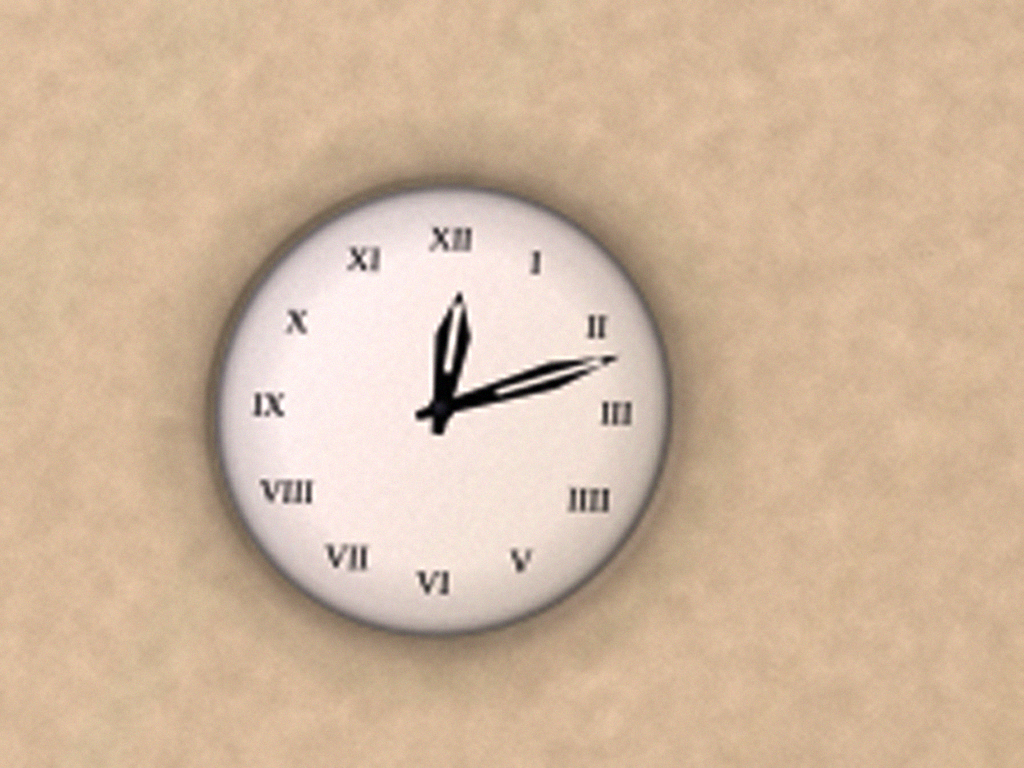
12:12
